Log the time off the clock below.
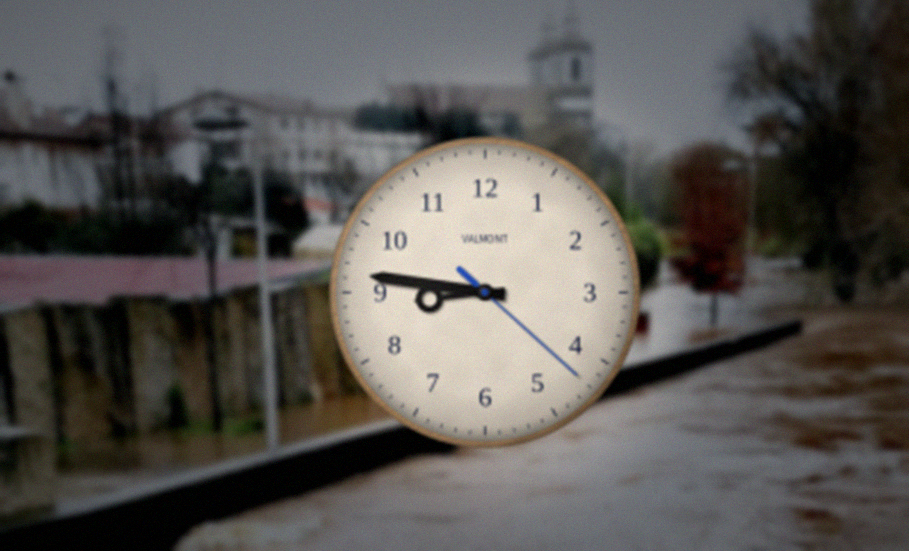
8:46:22
